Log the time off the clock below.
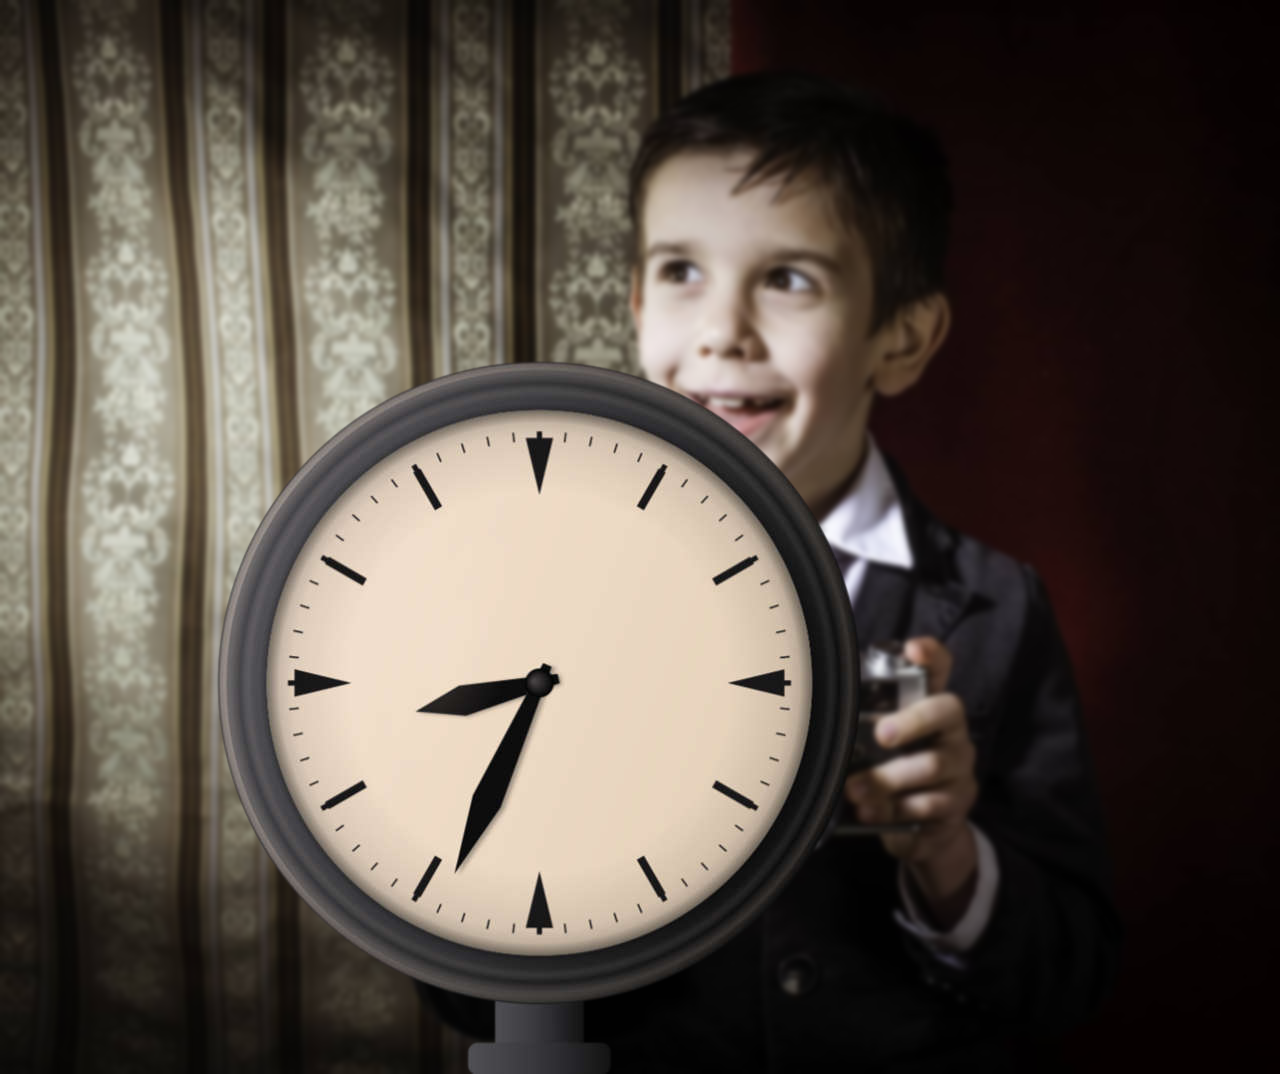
8:34
